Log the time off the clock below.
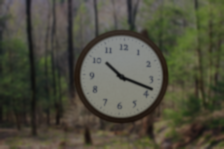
10:18
